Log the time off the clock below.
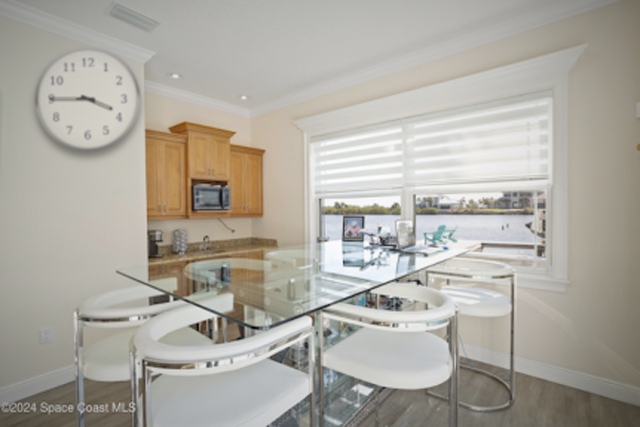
3:45
